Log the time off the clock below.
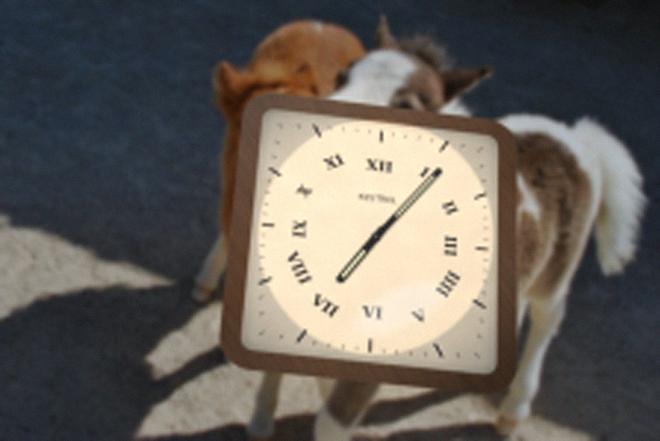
7:06
